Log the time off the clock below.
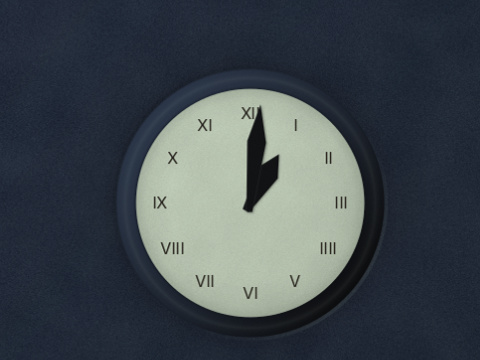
1:01
